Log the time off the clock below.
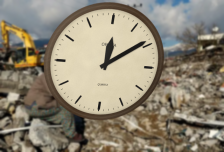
12:09
